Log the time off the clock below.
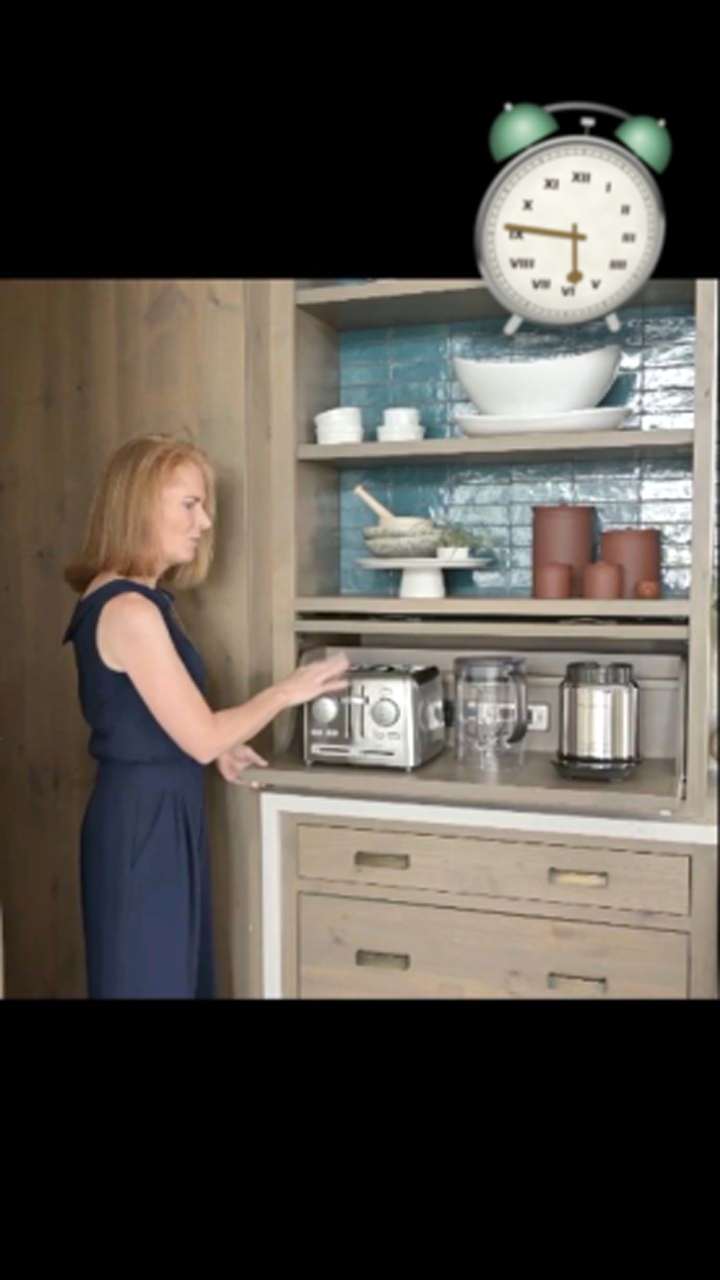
5:46
